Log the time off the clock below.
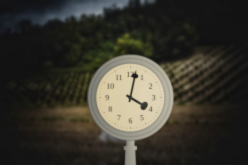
4:02
